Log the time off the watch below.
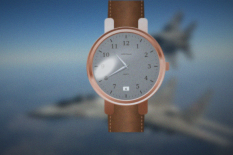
10:40
